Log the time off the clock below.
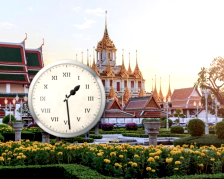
1:29
